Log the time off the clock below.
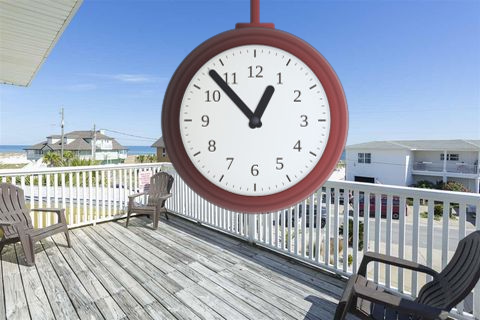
12:53
